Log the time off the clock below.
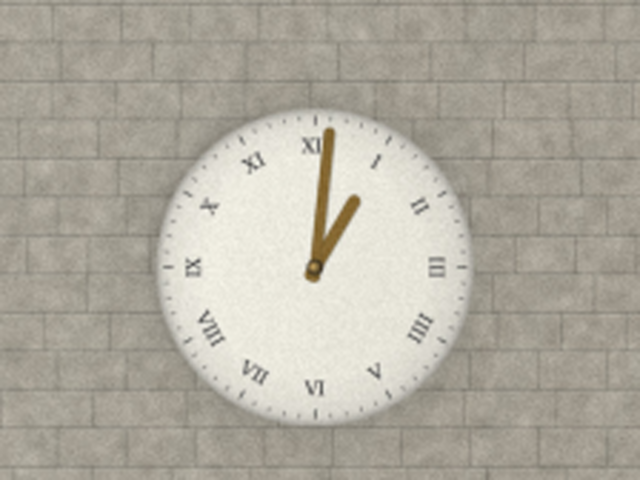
1:01
